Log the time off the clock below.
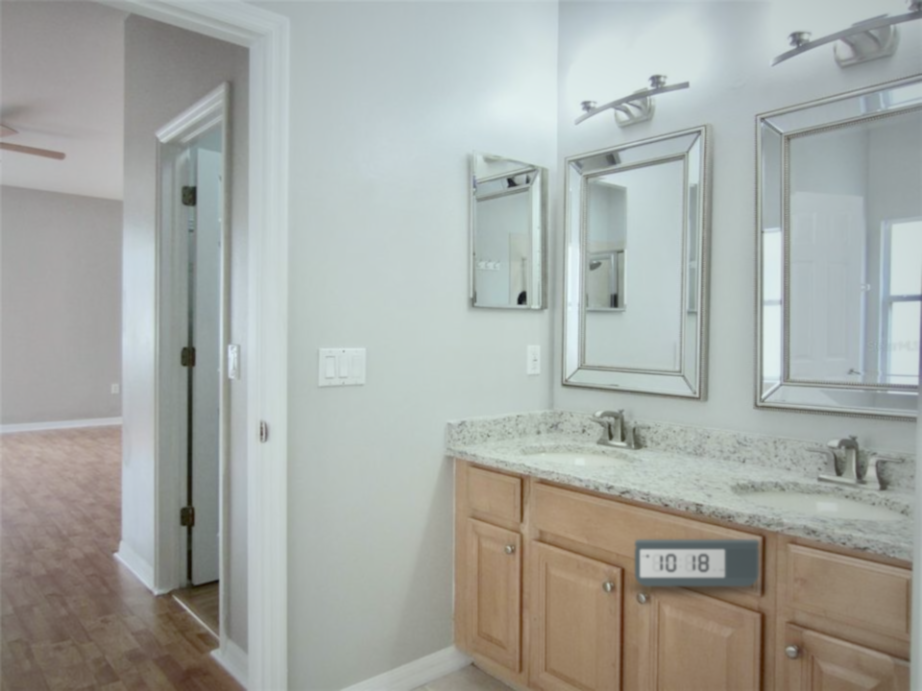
10:18
